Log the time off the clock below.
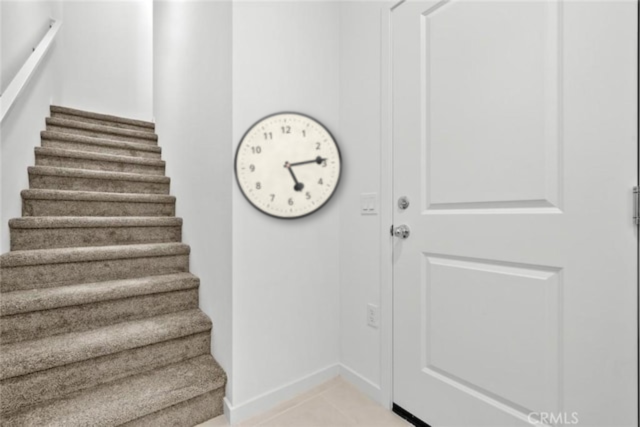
5:14
